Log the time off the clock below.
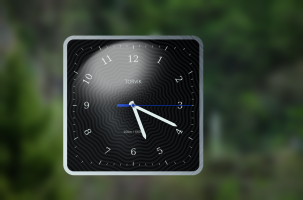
5:19:15
